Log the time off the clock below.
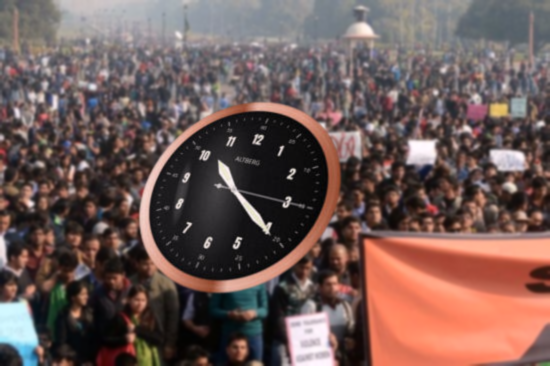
10:20:15
